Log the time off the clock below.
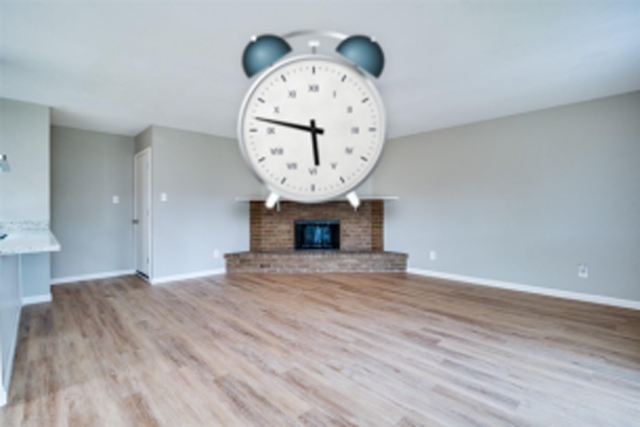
5:47
